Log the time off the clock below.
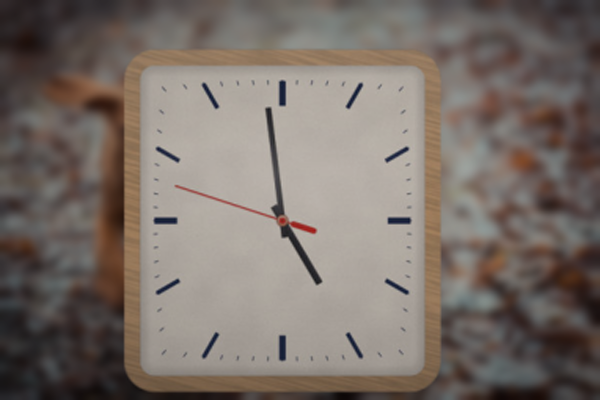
4:58:48
